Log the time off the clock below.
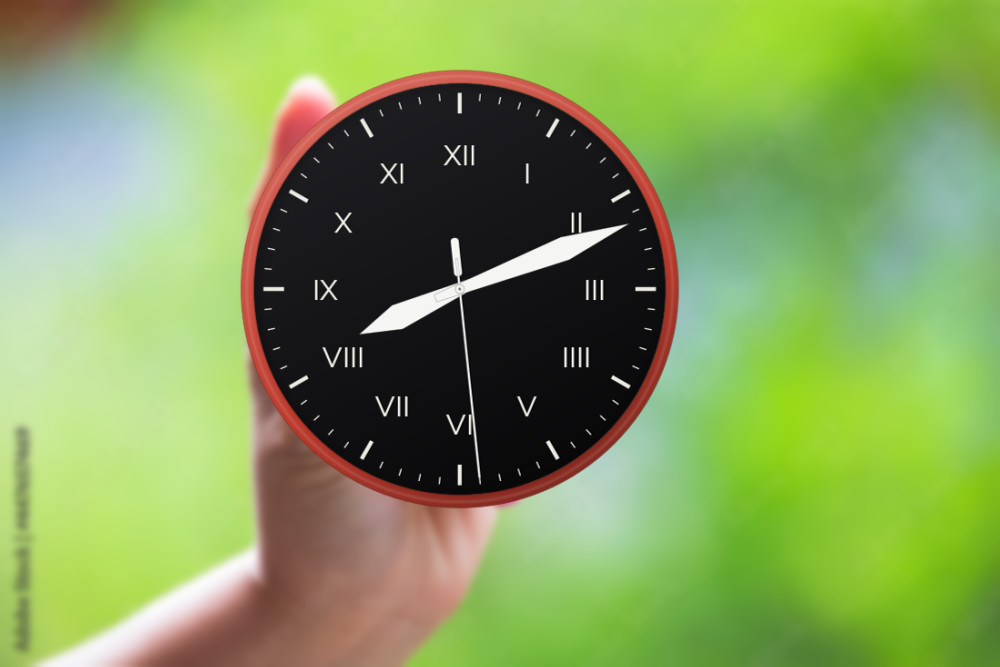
8:11:29
